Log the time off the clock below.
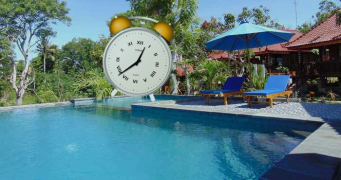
12:38
